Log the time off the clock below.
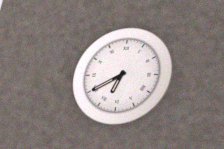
6:40
